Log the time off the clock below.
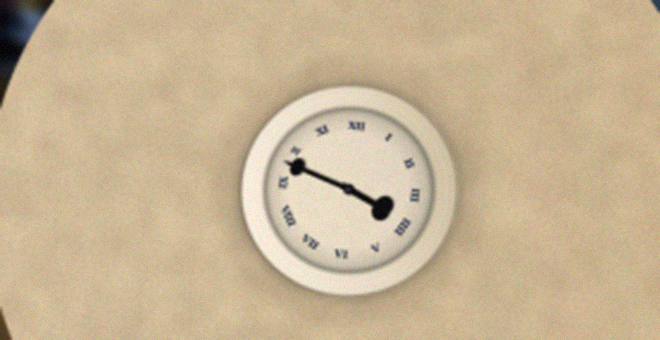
3:48
